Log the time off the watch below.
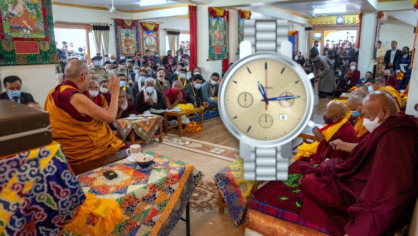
11:14
